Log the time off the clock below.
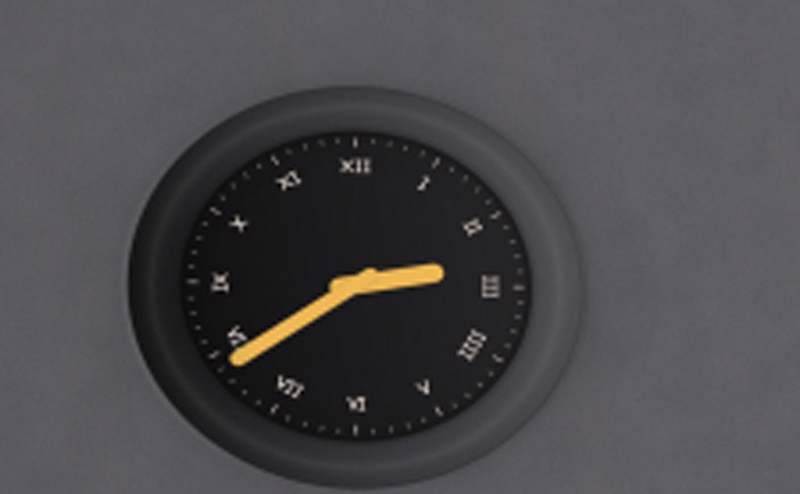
2:39
